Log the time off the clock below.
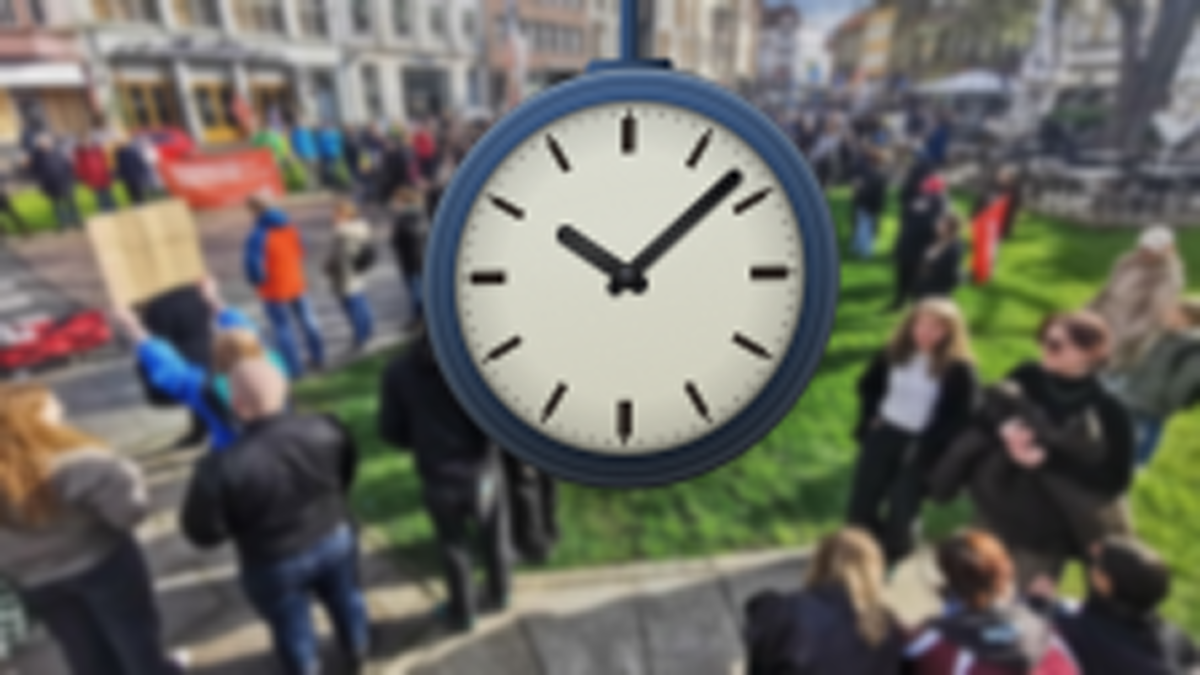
10:08
